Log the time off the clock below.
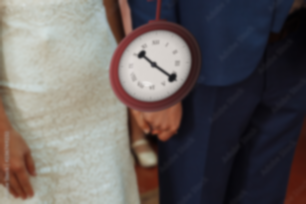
10:21
